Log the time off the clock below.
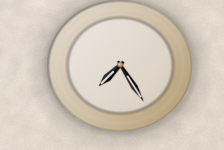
7:25
